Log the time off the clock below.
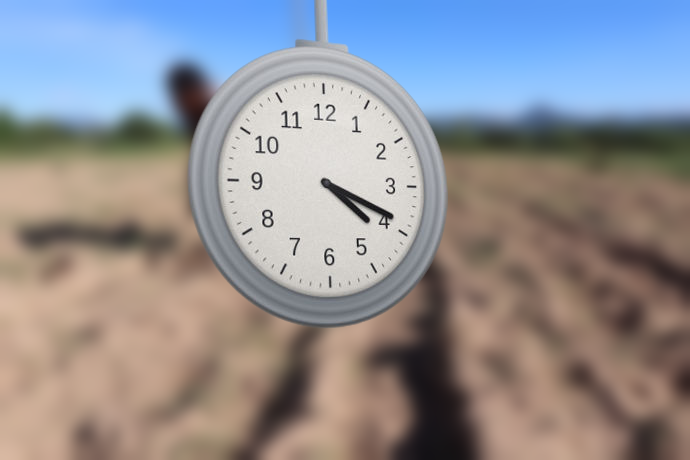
4:19
